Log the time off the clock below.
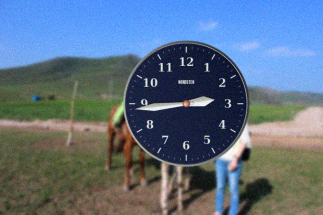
2:44
